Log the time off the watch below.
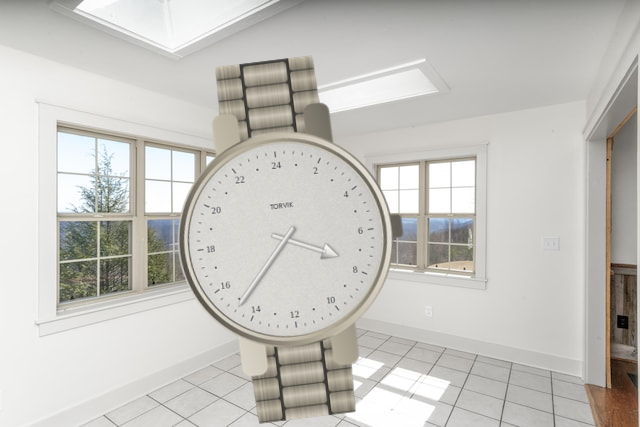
7:37
